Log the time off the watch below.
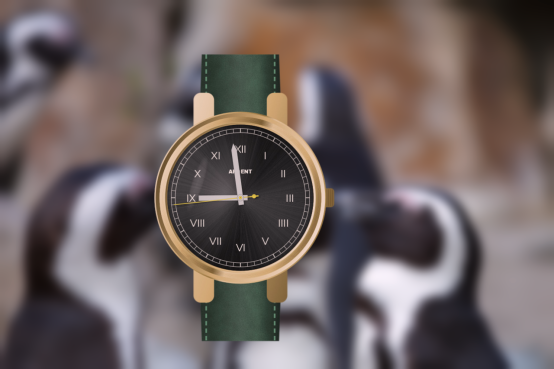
8:58:44
